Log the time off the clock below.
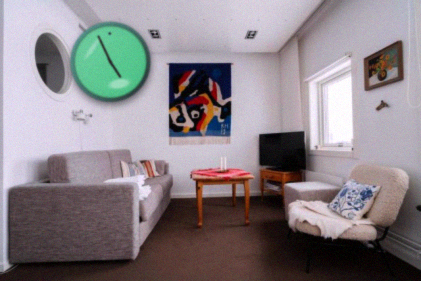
4:56
